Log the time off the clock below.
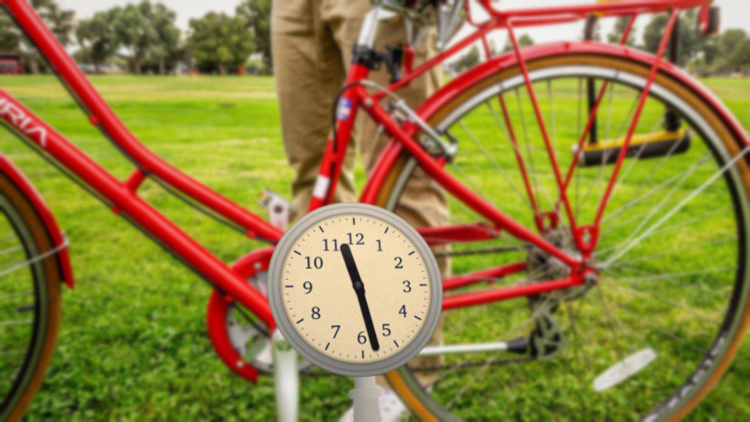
11:28
